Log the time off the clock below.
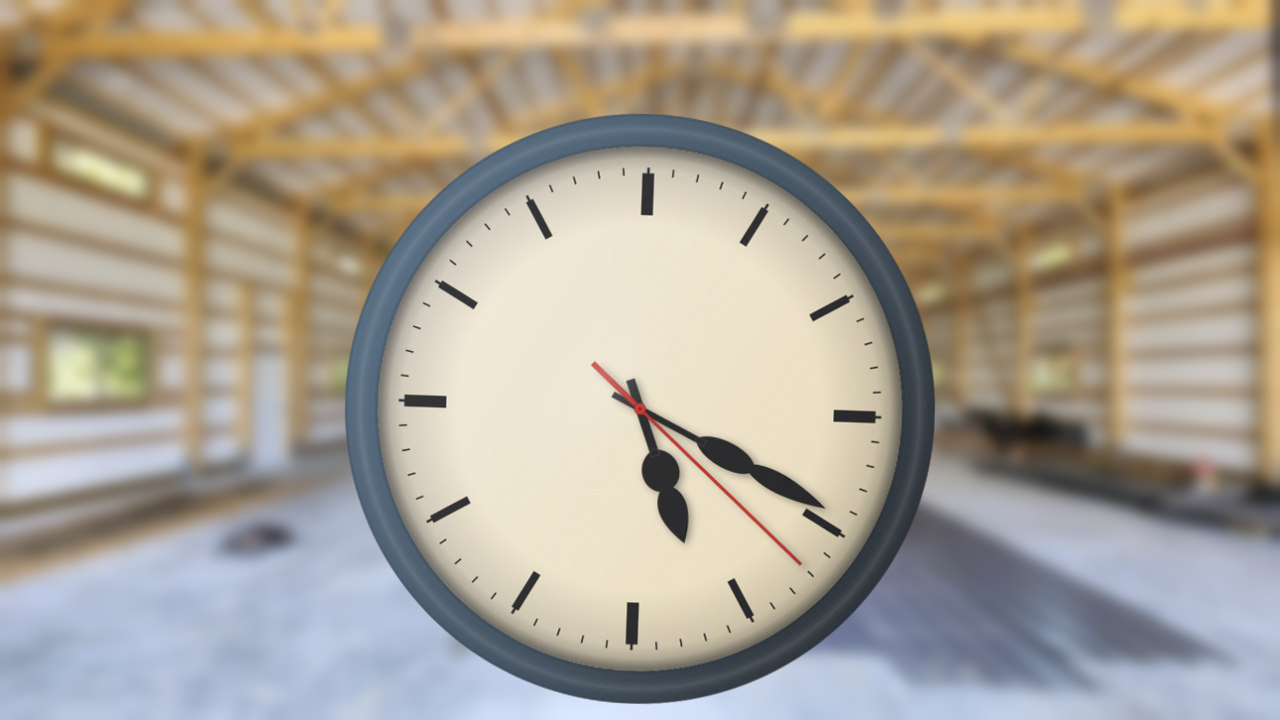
5:19:22
